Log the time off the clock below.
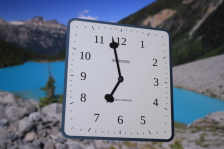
6:58
